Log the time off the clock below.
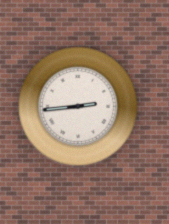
2:44
